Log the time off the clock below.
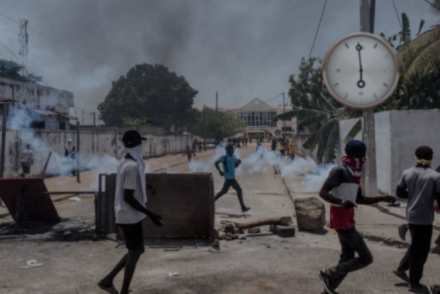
5:59
